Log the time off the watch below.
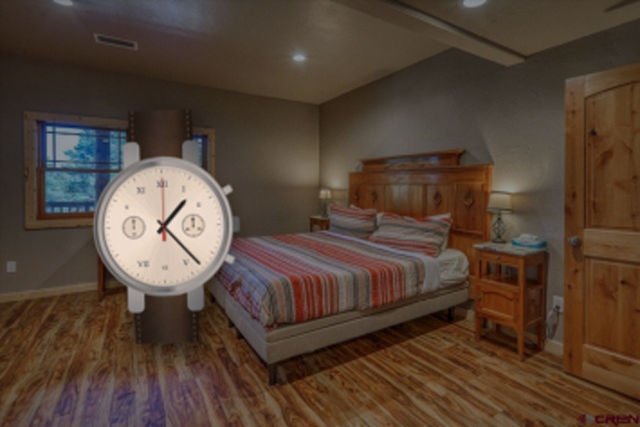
1:23
